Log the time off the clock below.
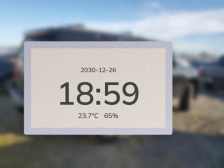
18:59
